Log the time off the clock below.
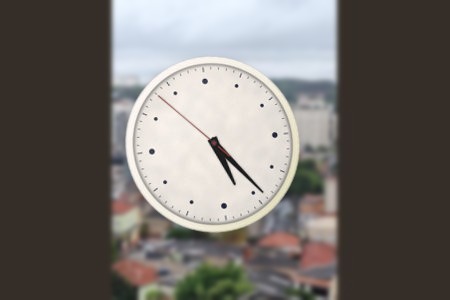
5:23:53
